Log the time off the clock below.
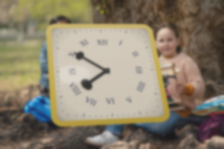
7:51
